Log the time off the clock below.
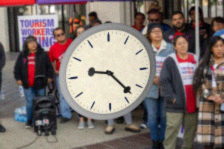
9:23
